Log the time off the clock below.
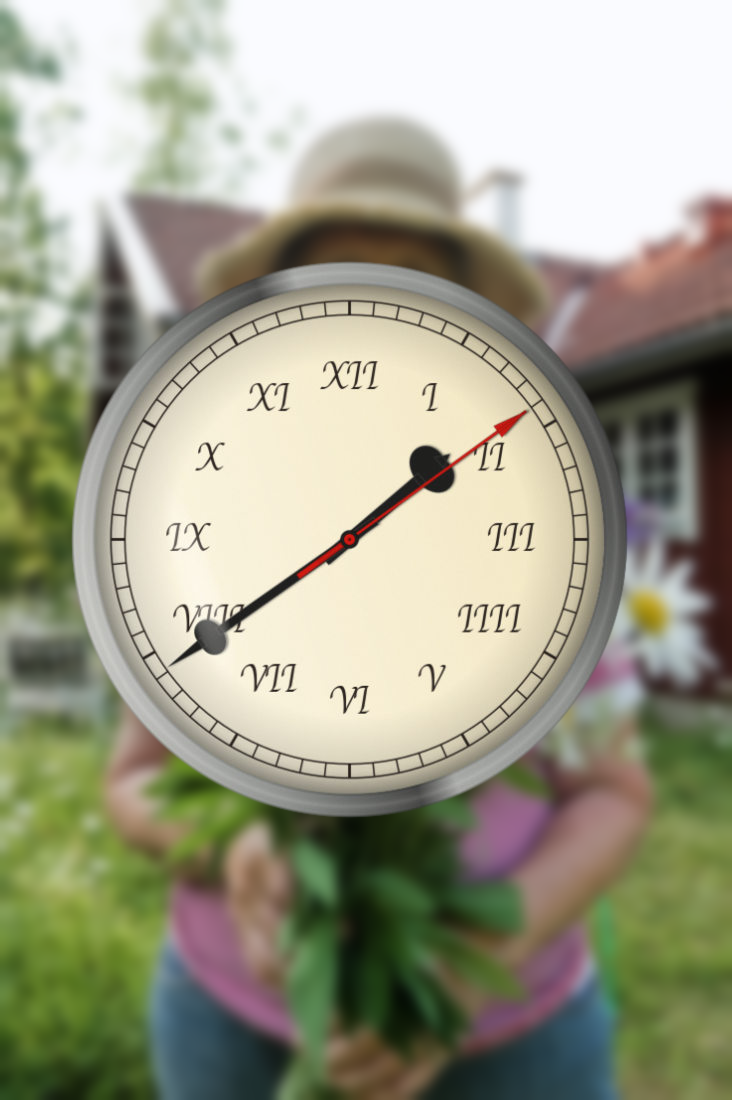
1:39:09
